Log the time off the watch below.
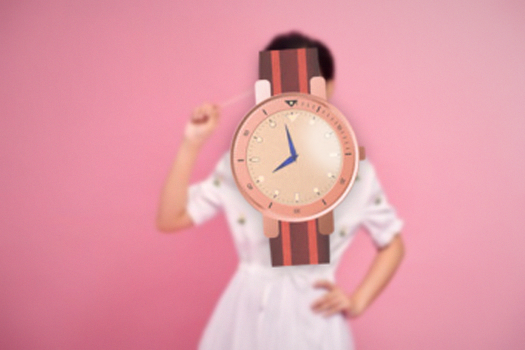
7:58
